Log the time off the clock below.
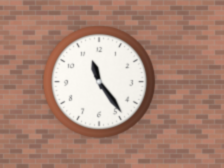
11:24
